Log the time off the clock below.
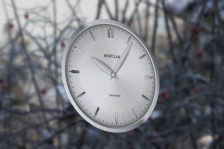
10:06
